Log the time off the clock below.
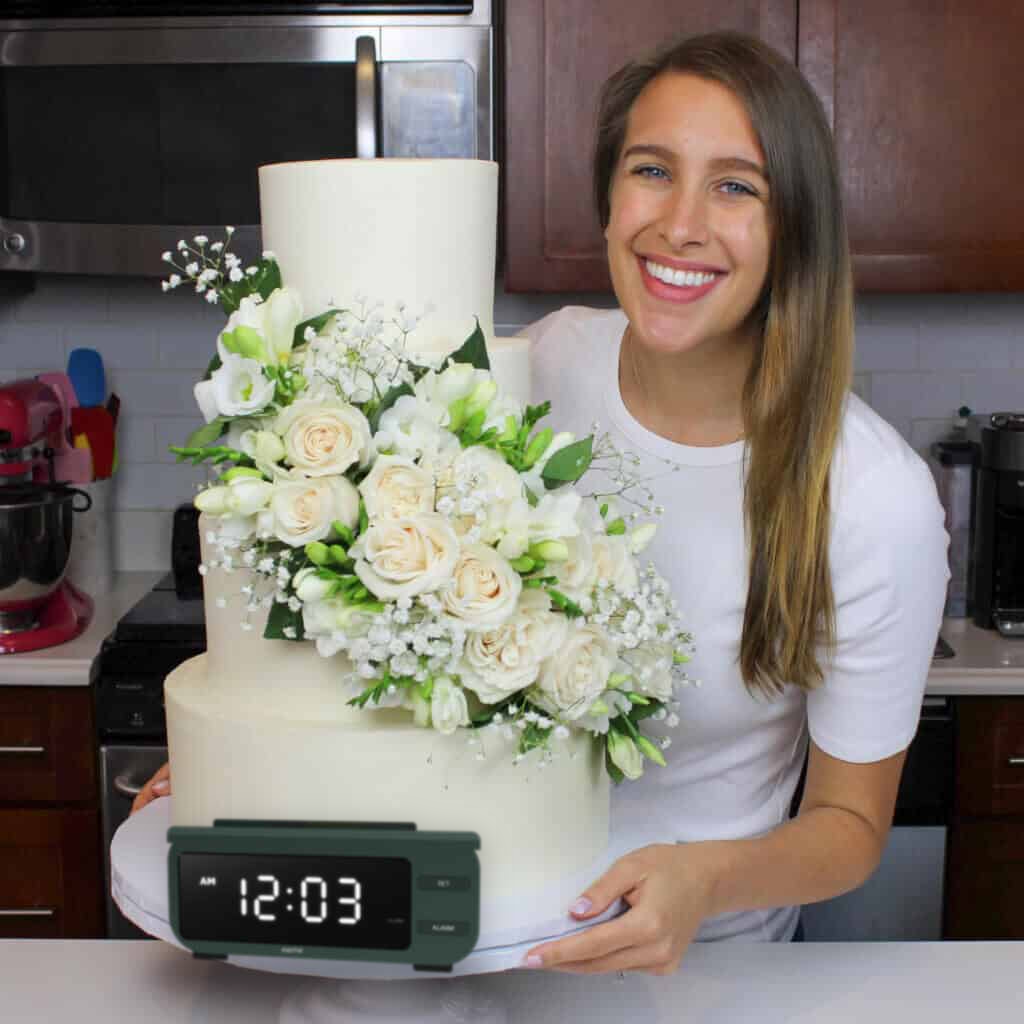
12:03
